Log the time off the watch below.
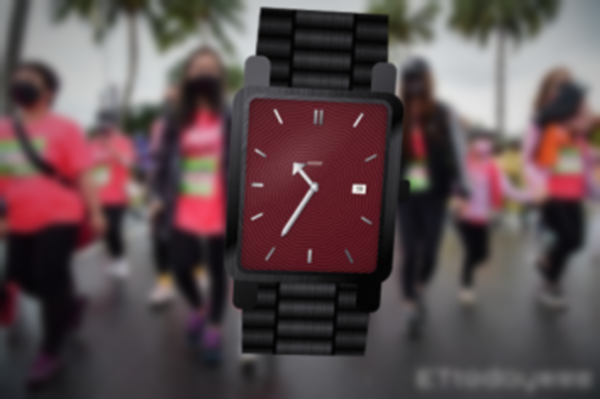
10:35
